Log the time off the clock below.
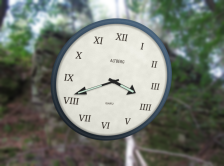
3:41
